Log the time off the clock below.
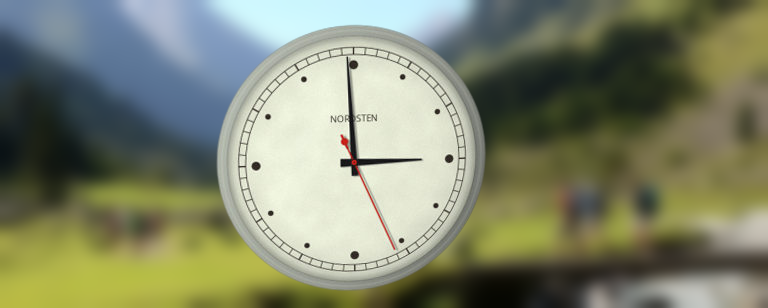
2:59:26
